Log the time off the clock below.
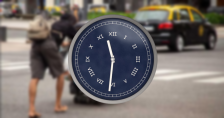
11:31
